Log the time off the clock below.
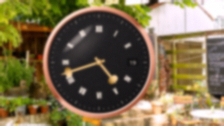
4:42
